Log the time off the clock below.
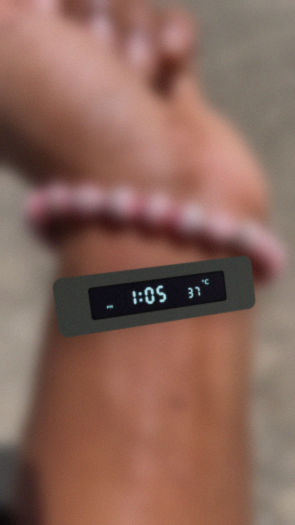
1:05
